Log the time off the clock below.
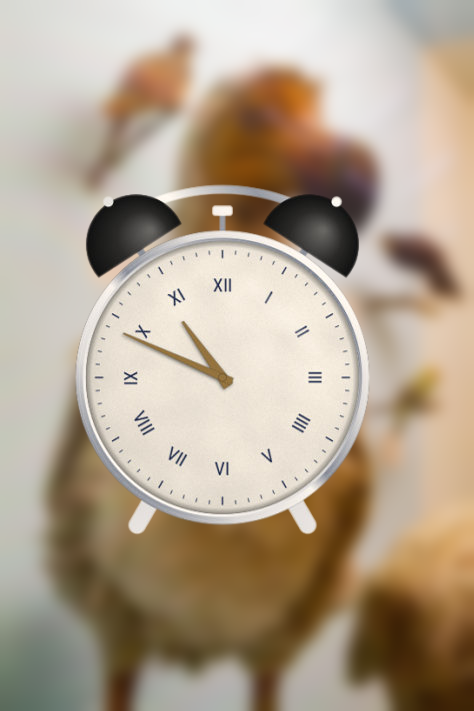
10:49
